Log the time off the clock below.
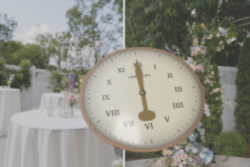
6:00
